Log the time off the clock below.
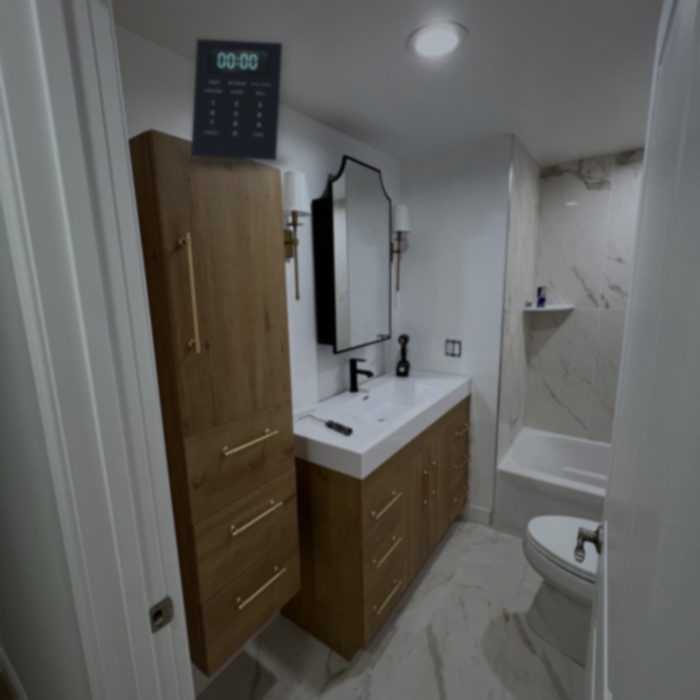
0:00
